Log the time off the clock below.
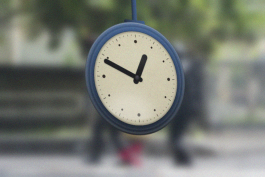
12:49
